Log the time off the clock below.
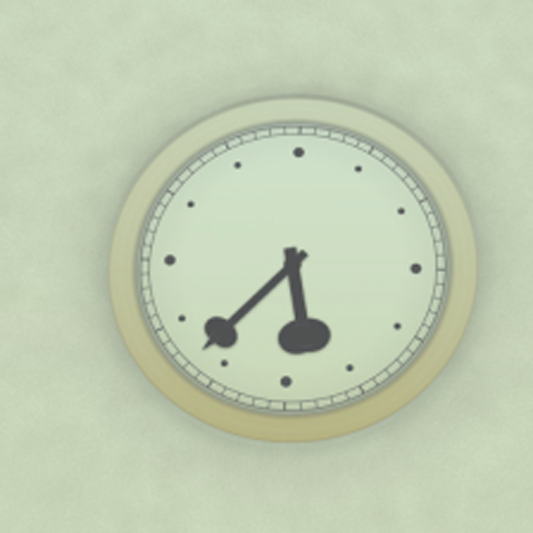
5:37
